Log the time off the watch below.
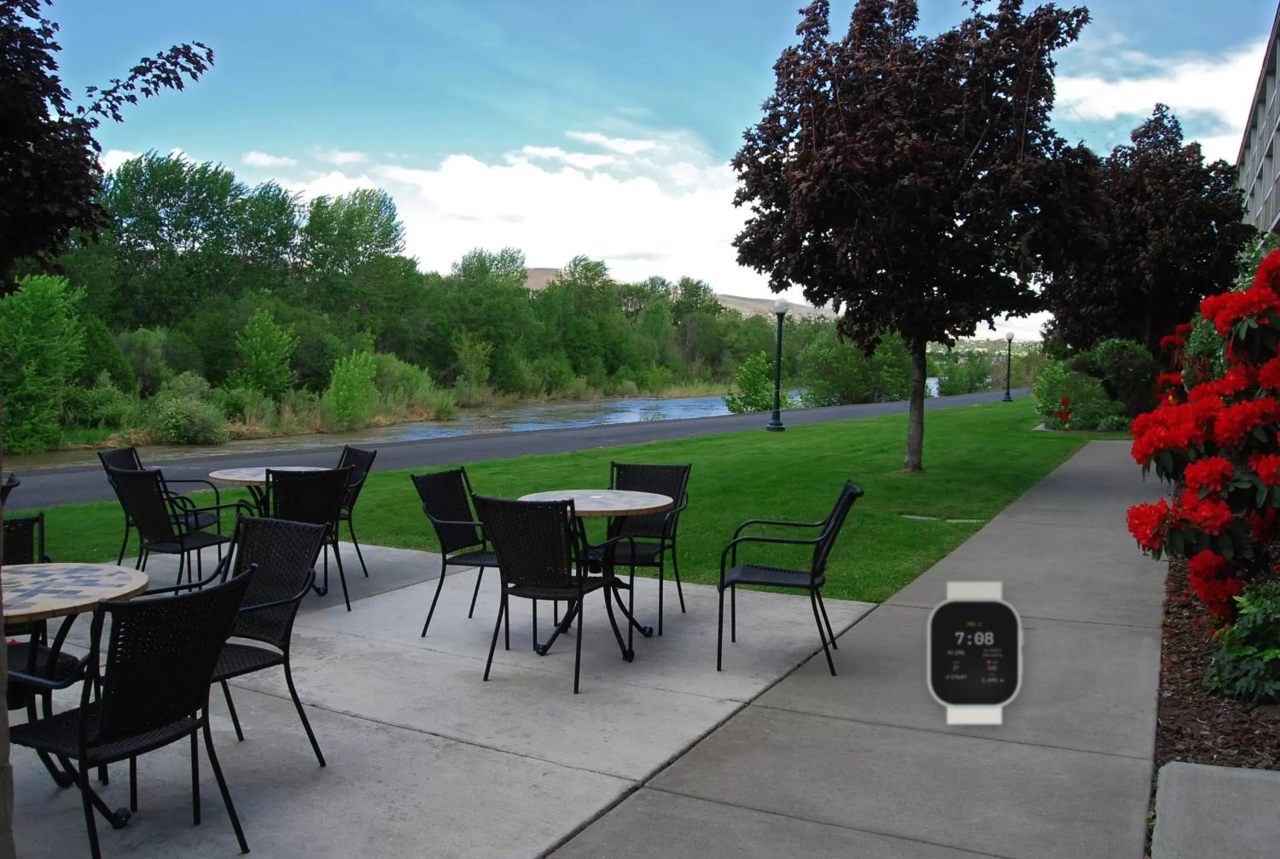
7:08
